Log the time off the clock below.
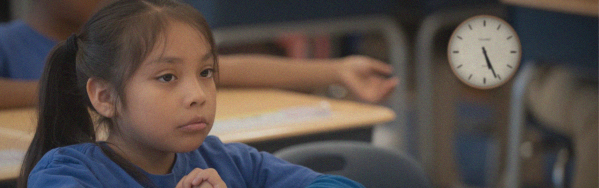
5:26
